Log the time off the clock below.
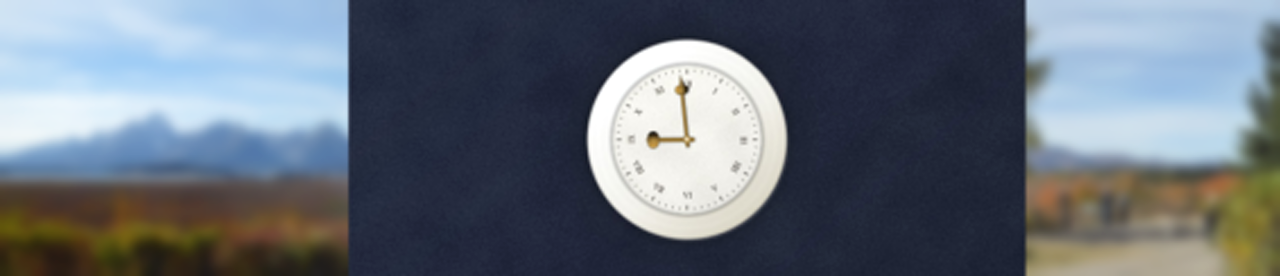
8:59
